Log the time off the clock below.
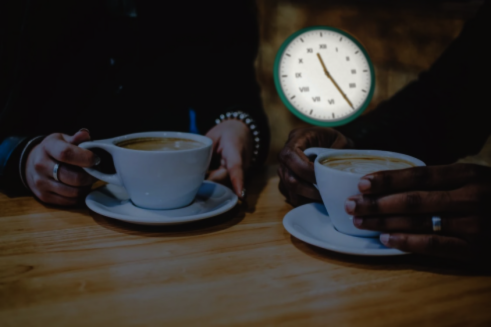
11:25
